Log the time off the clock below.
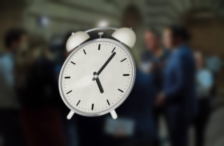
5:06
